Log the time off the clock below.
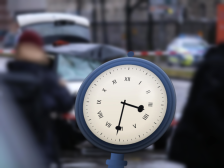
3:31
